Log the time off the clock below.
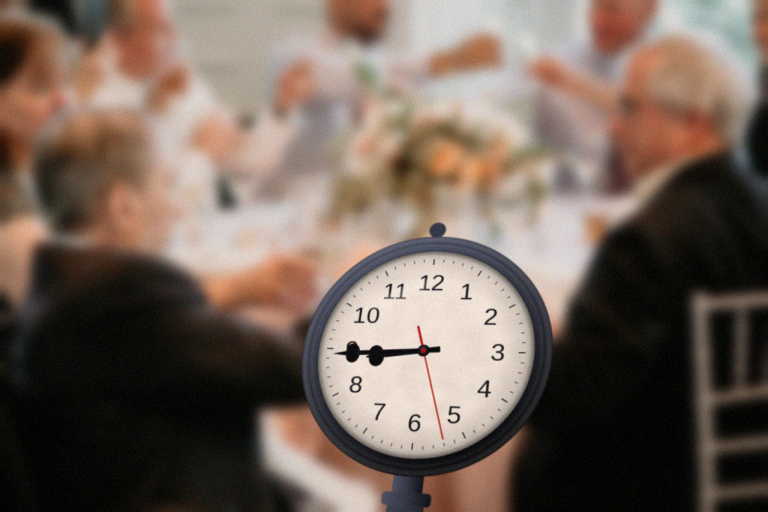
8:44:27
